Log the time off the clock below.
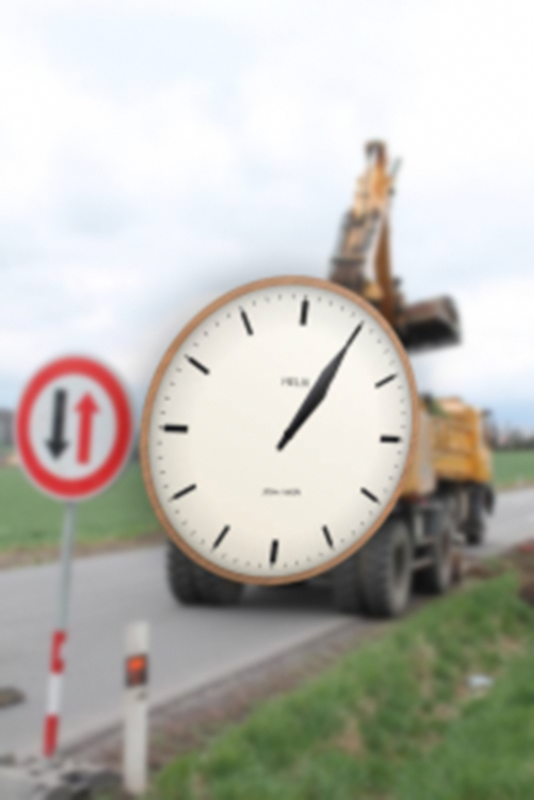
1:05
